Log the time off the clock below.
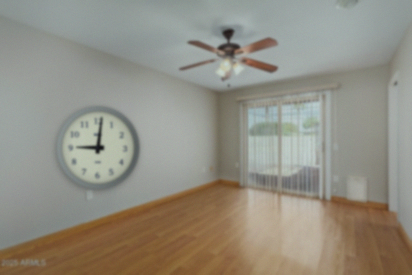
9:01
